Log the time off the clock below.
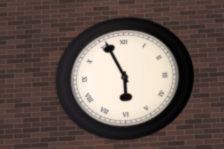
5:56
